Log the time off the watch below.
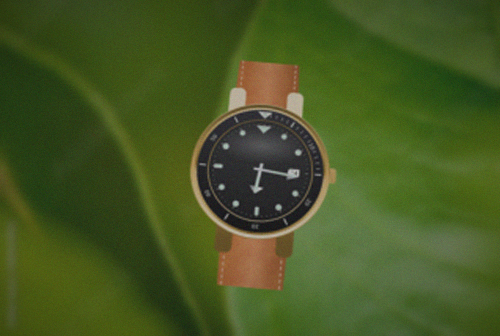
6:16
